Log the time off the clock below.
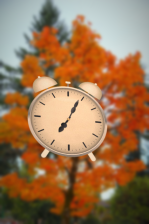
7:04
